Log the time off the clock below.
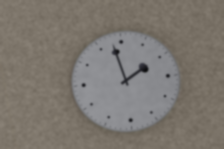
1:58
